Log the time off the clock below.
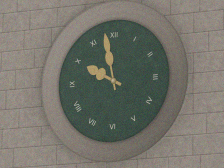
9:58
